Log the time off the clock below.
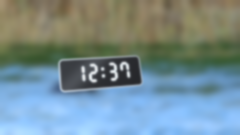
12:37
